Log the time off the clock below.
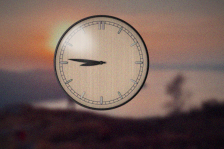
8:46
